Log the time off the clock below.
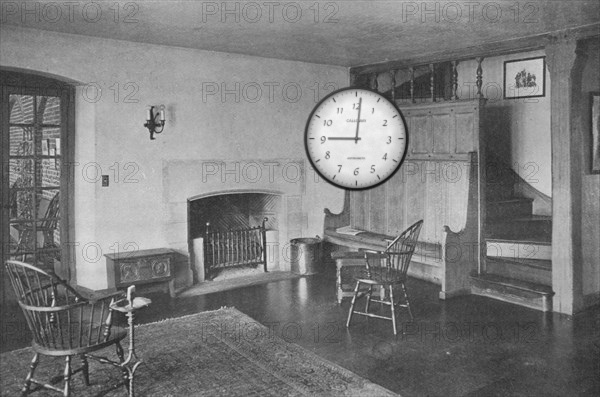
9:01
